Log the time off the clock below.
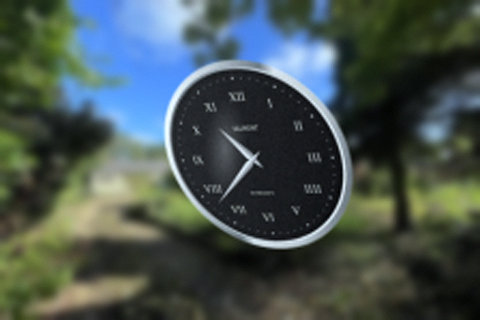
10:38
